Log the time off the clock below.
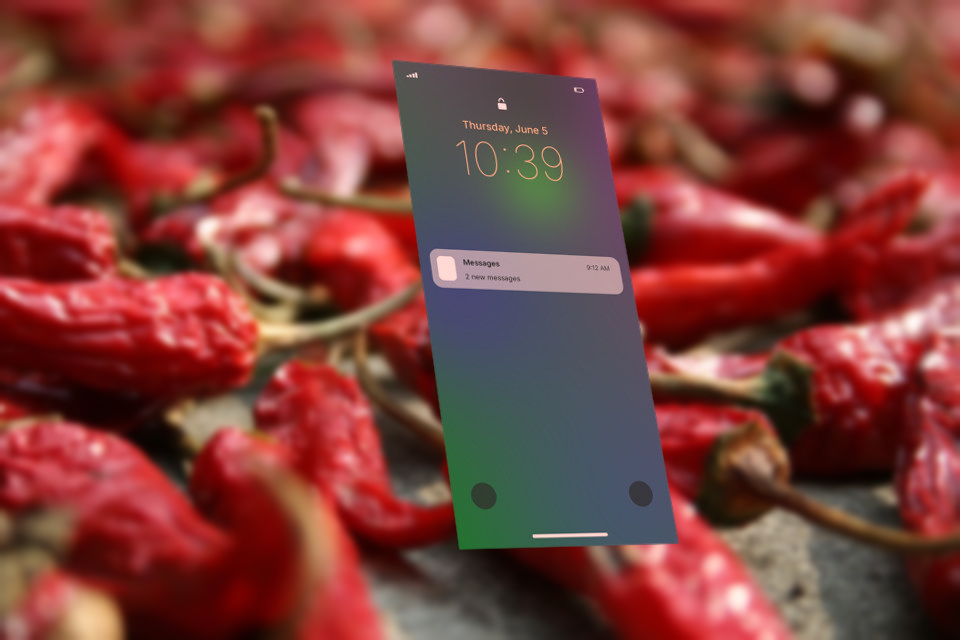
10:39
